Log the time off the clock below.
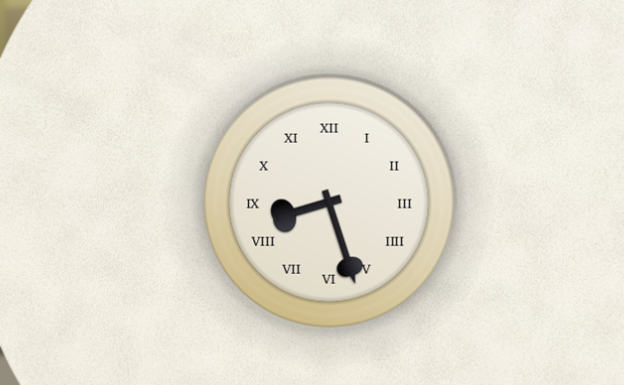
8:27
